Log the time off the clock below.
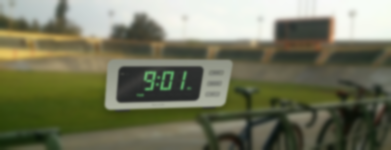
9:01
